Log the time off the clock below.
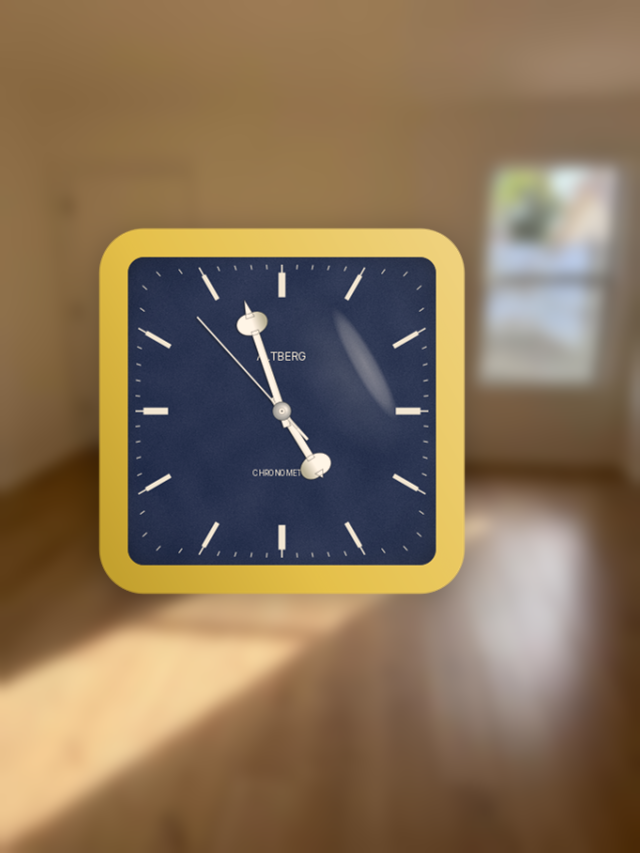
4:56:53
